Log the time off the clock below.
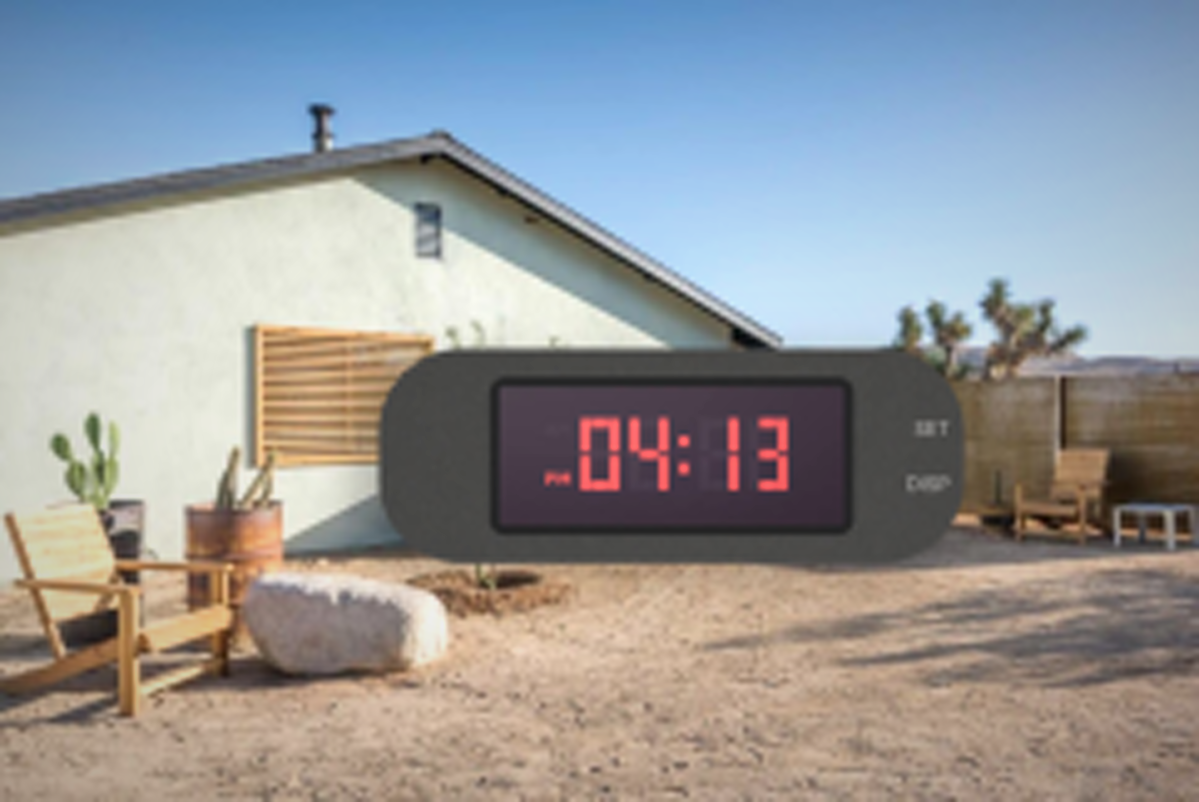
4:13
